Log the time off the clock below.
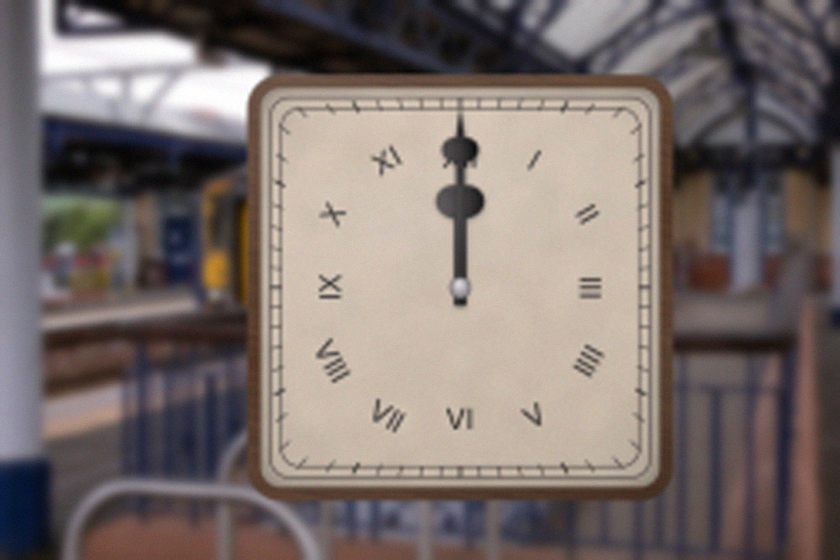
12:00
